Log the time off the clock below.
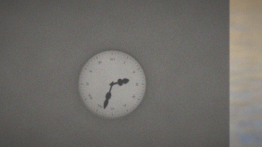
2:33
